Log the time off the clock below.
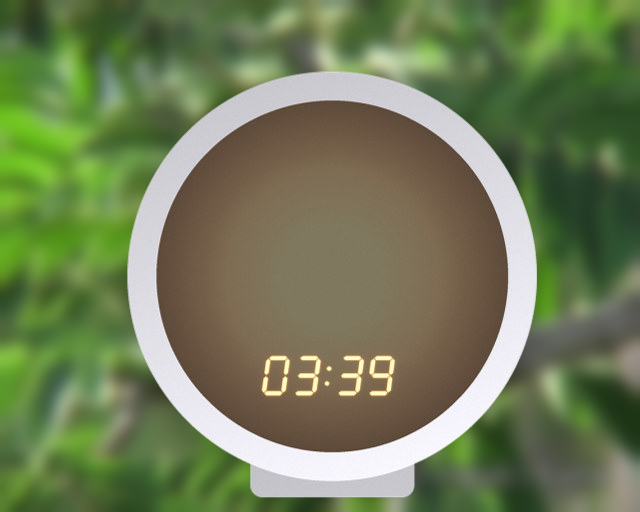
3:39
